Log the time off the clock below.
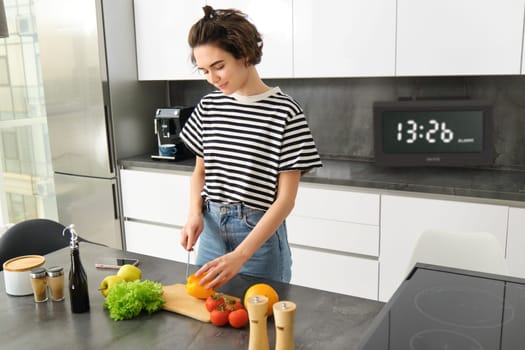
13:26
